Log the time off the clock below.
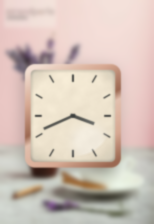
3:41
